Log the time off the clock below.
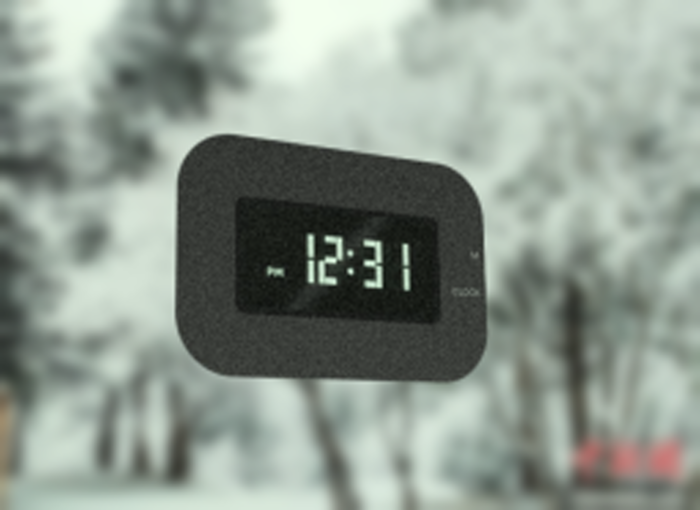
12:31
